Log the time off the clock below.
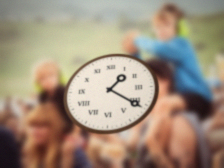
1:21
